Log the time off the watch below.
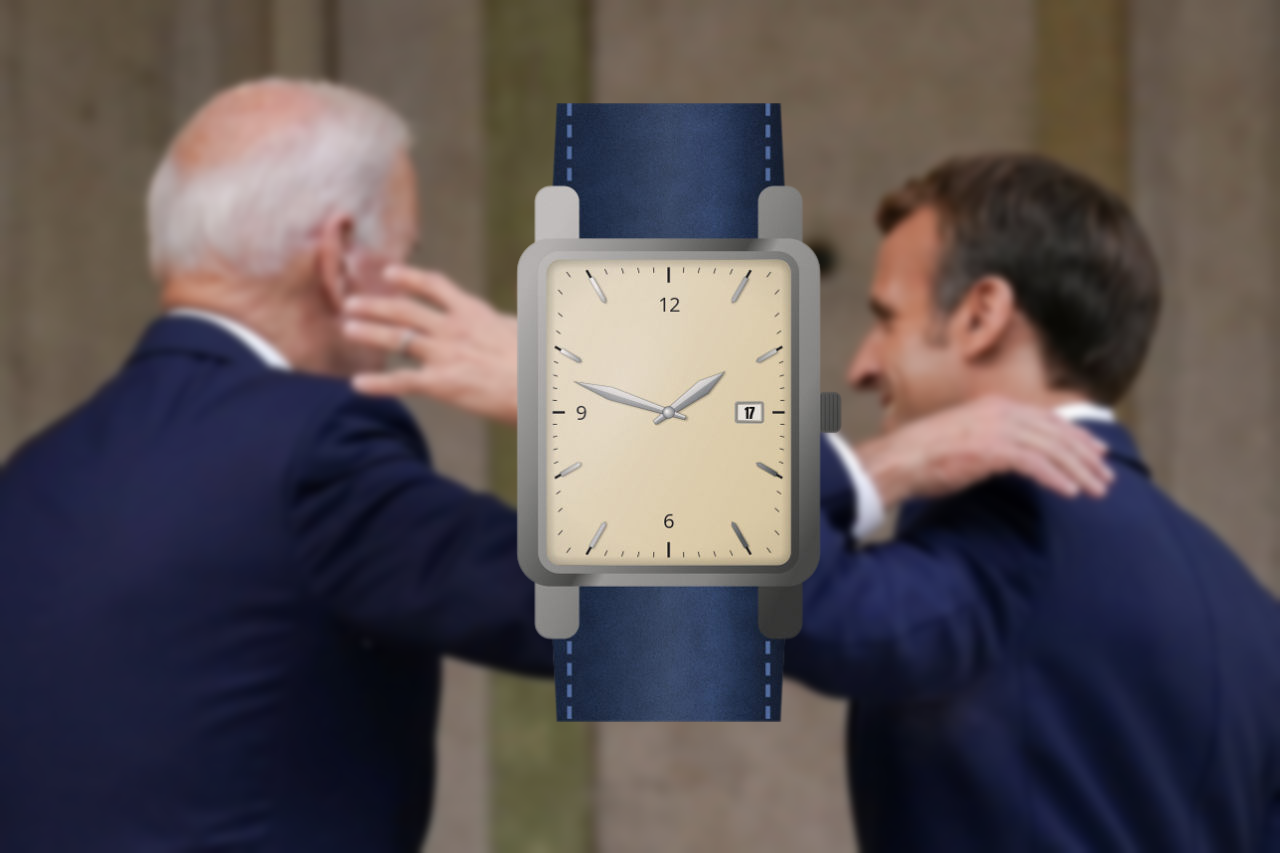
1:48
